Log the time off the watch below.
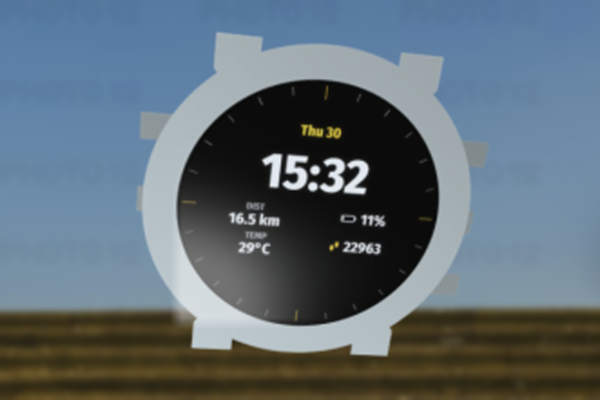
15:32
